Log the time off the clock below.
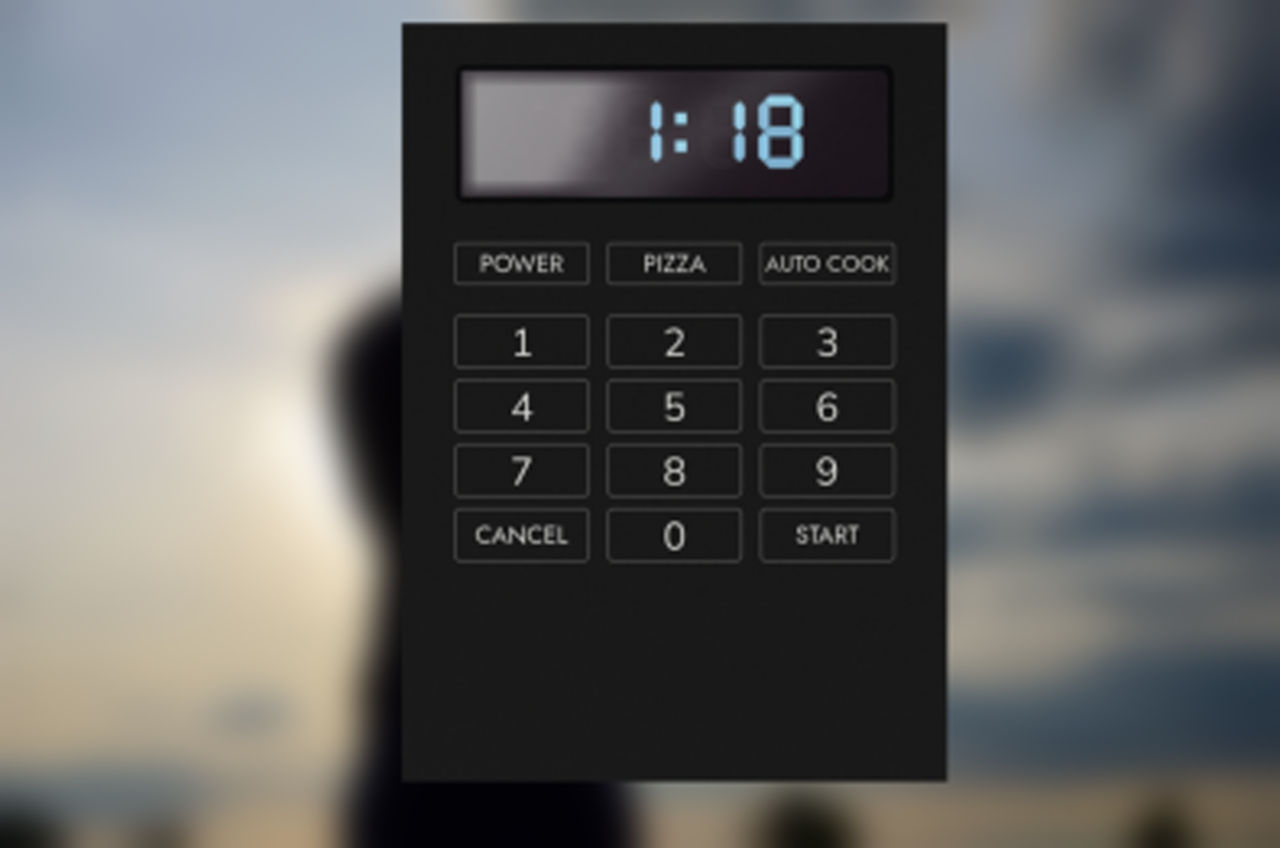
1:18
